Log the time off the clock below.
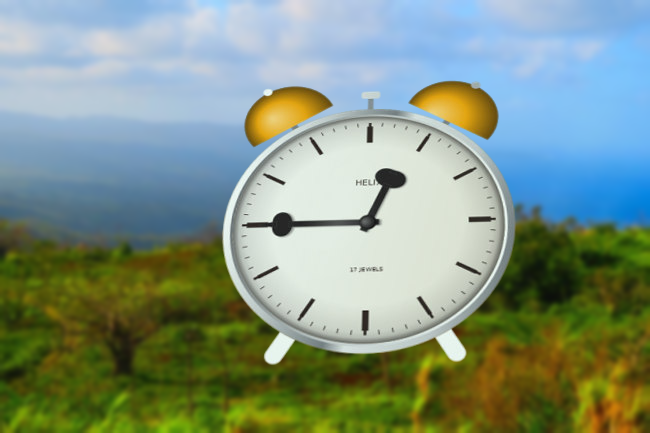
12:45
